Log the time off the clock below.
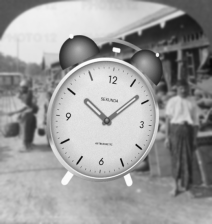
10:08
